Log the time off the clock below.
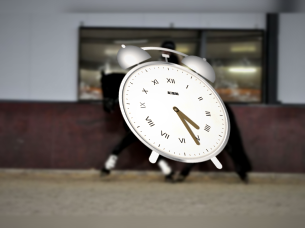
4:26
